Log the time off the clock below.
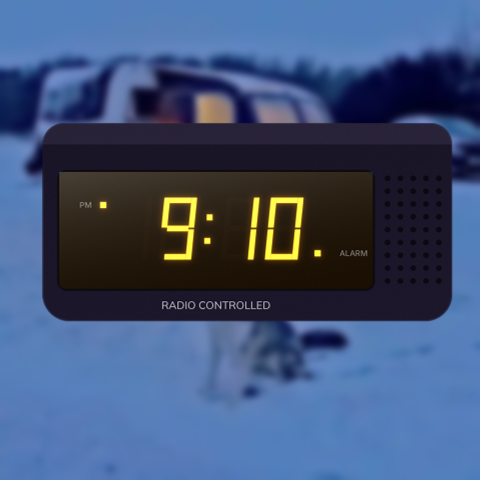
9:10
